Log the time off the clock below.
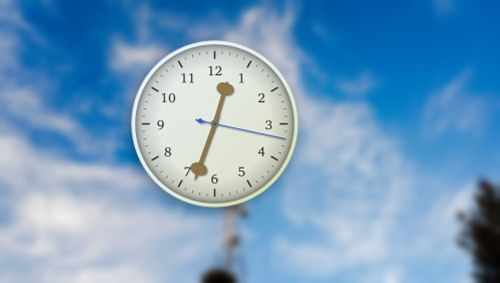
12:33:17
